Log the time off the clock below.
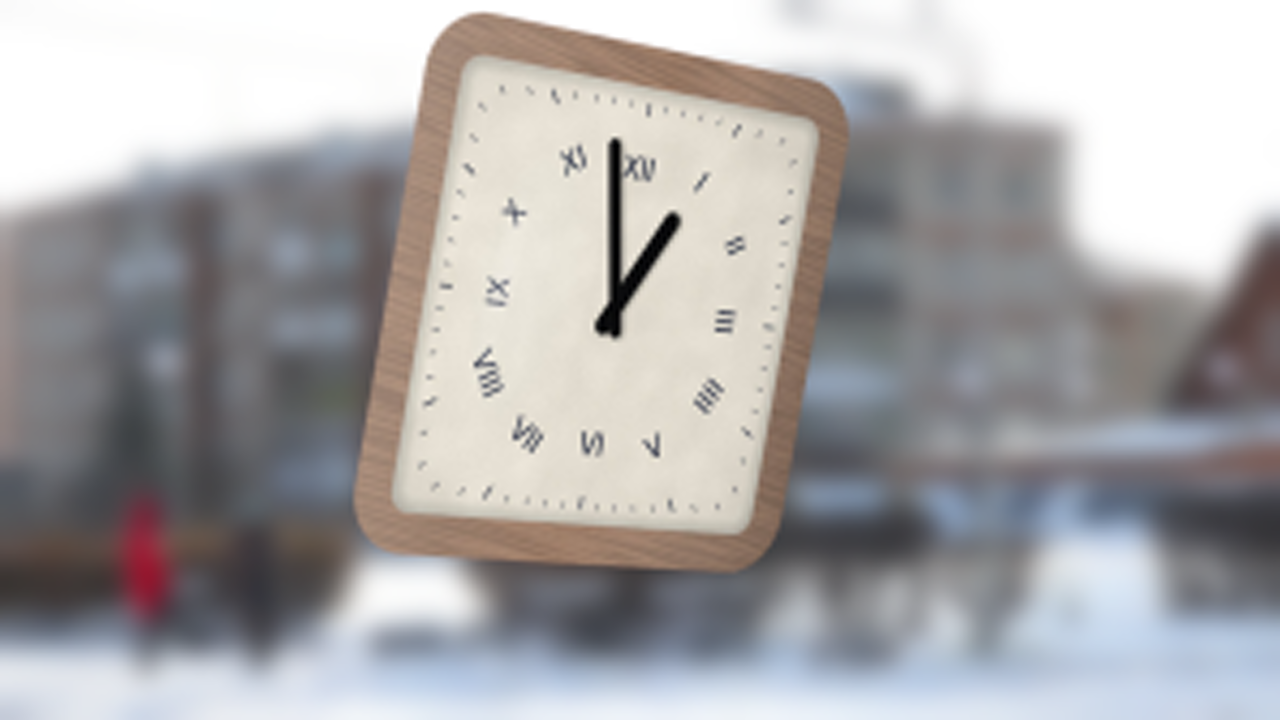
12:58
